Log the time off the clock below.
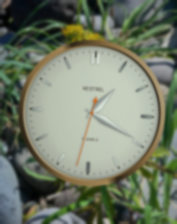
1:19:32
